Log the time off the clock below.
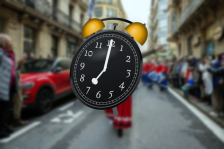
7:00
